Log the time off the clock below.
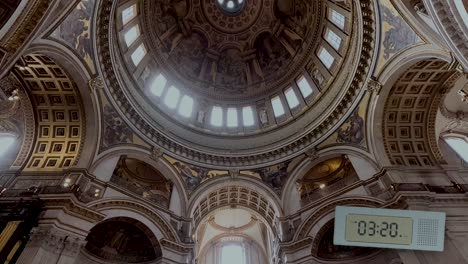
3:20
